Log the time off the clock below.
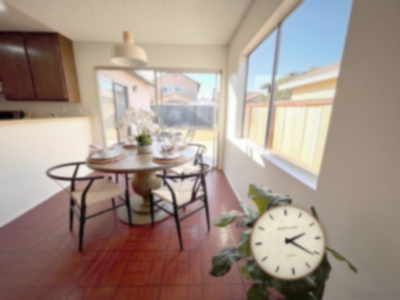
2:21
